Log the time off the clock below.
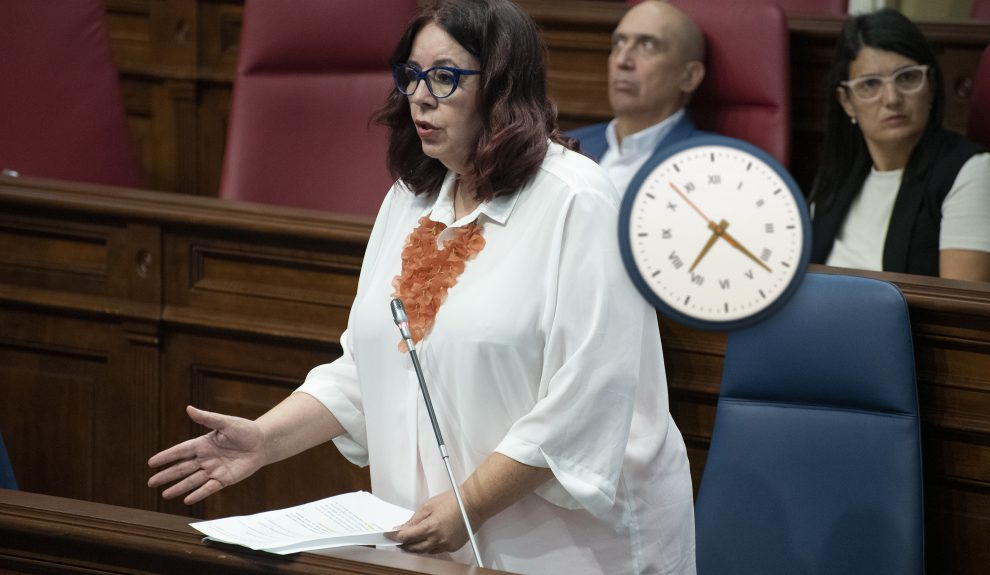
7:21:53
